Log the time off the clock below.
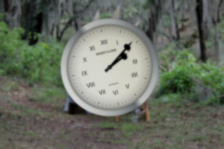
2:09
